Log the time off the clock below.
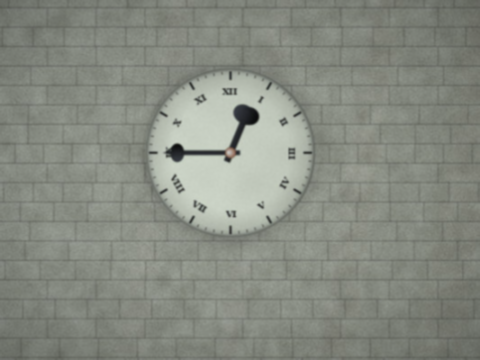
12:45
